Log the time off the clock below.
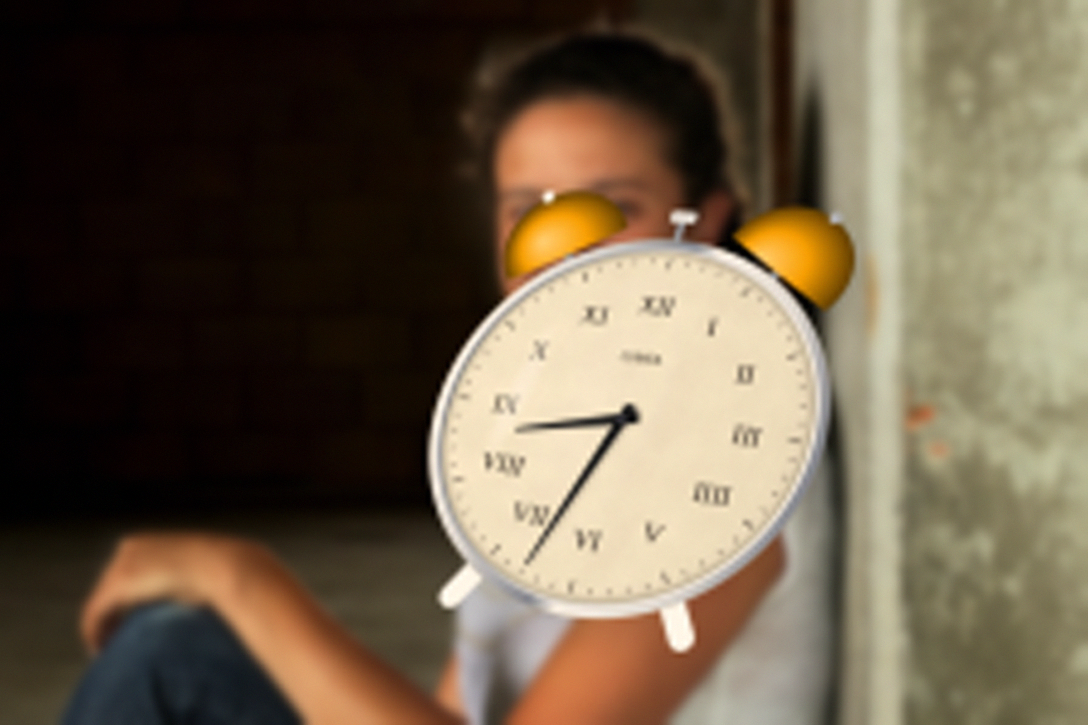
8:33
